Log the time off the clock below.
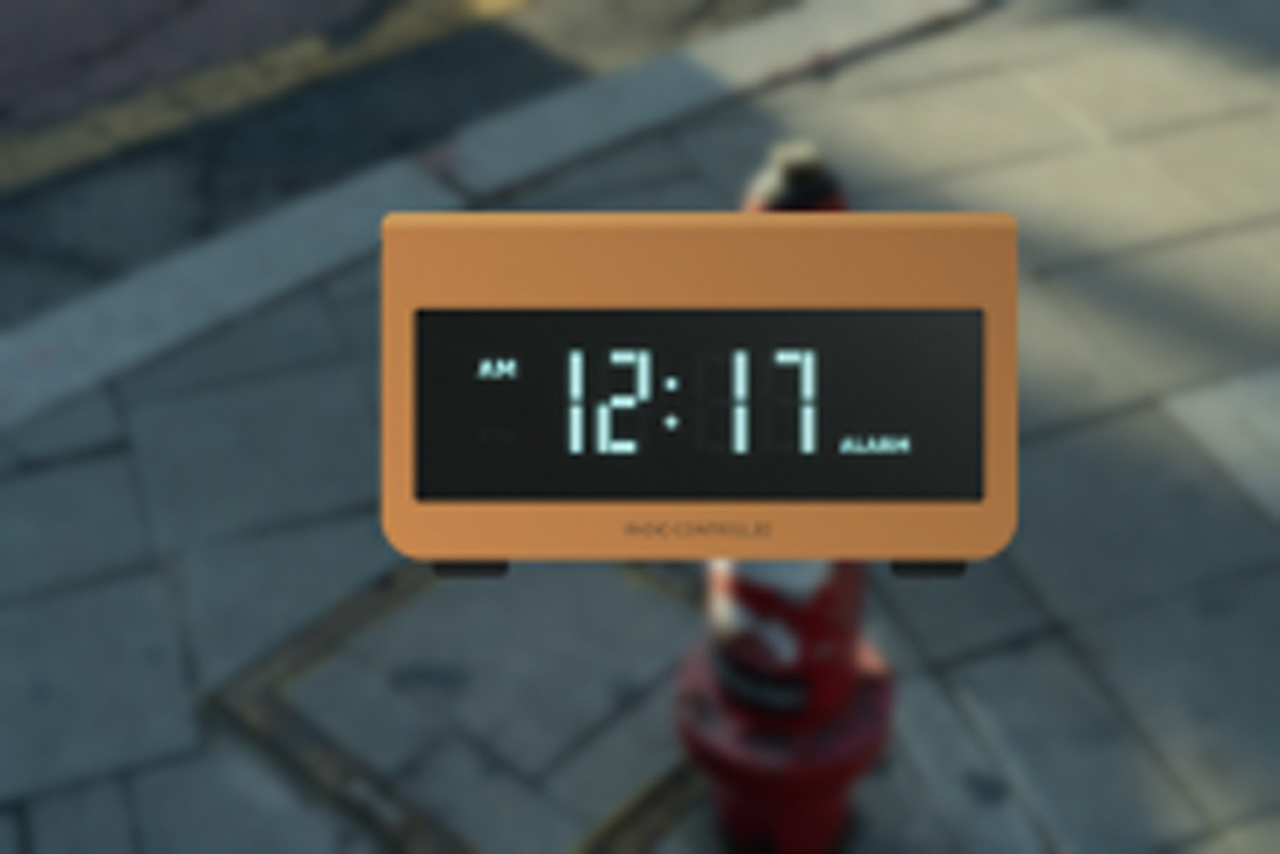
12:17
